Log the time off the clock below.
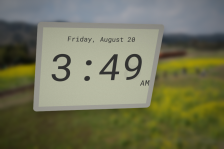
3:49
